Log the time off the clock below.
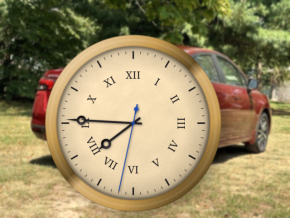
7:45:32
